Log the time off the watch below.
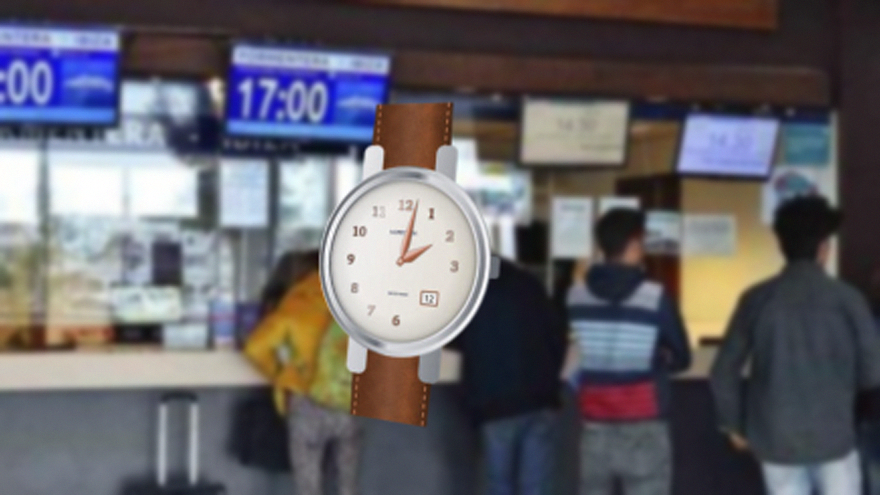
2:02
